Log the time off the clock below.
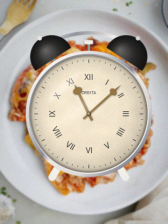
11:08
